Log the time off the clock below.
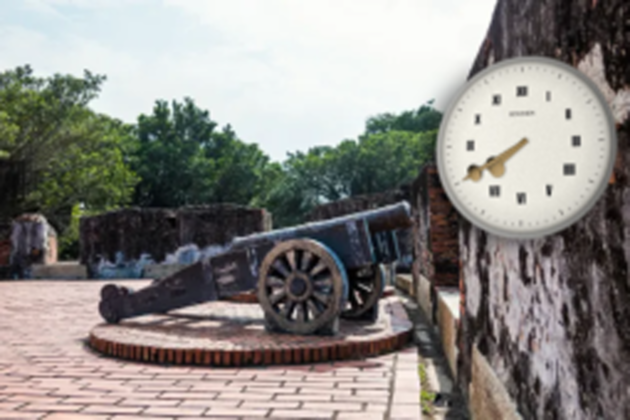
7:40
